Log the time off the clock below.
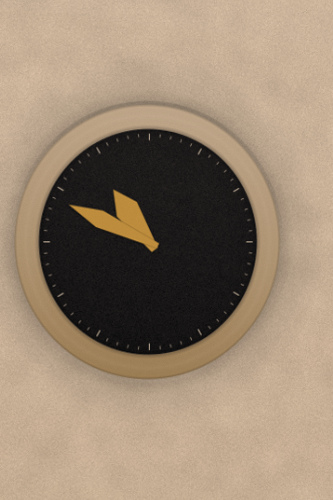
10:49
